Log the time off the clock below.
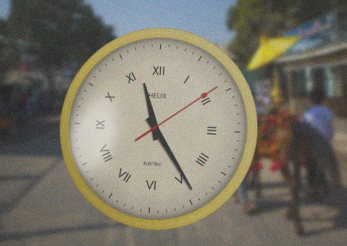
11:24:09
